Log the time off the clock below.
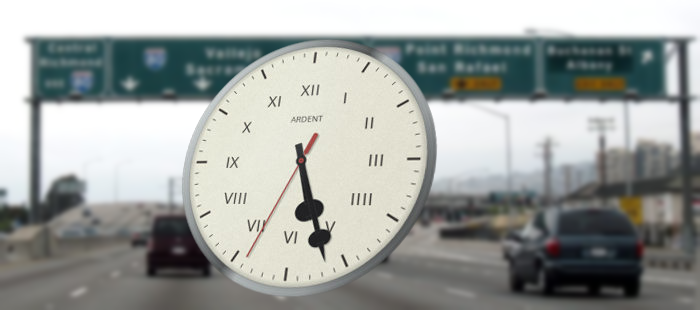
5:26:34
